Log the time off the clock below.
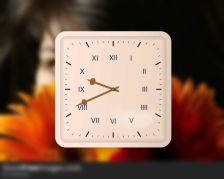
9:41
